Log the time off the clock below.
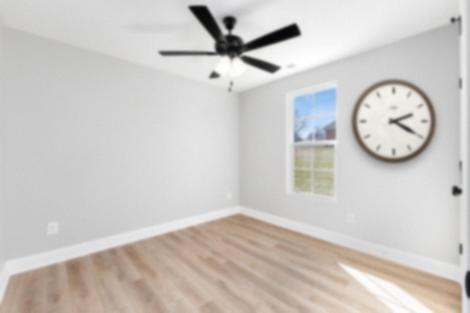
2:20
